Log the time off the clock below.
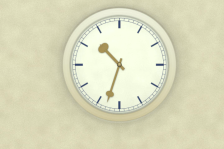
10:33
